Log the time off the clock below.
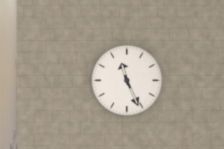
11:26
